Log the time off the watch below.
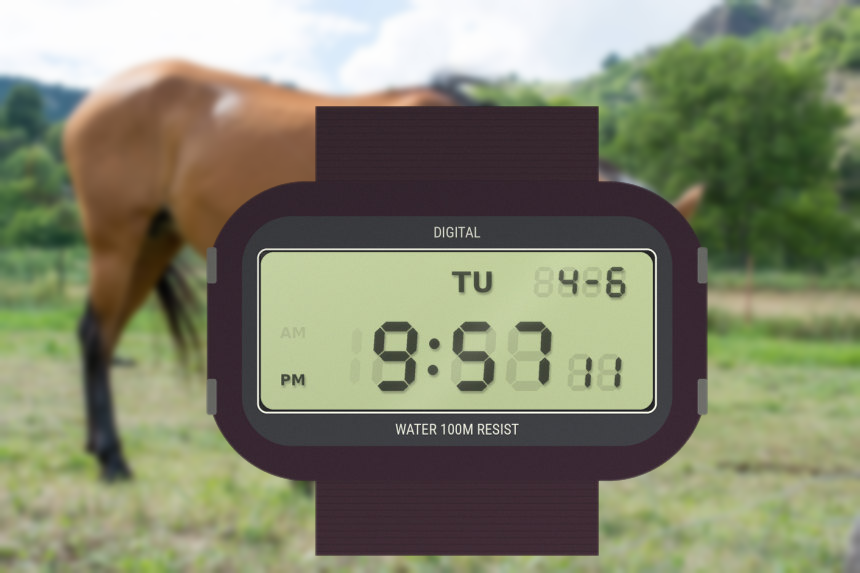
9:57:11
